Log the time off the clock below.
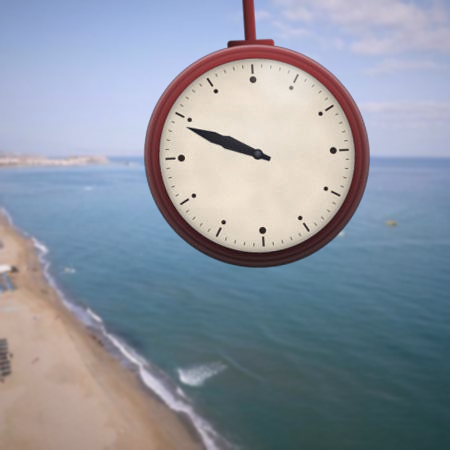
9:49
